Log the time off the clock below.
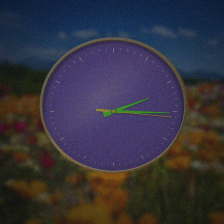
2:15:16
